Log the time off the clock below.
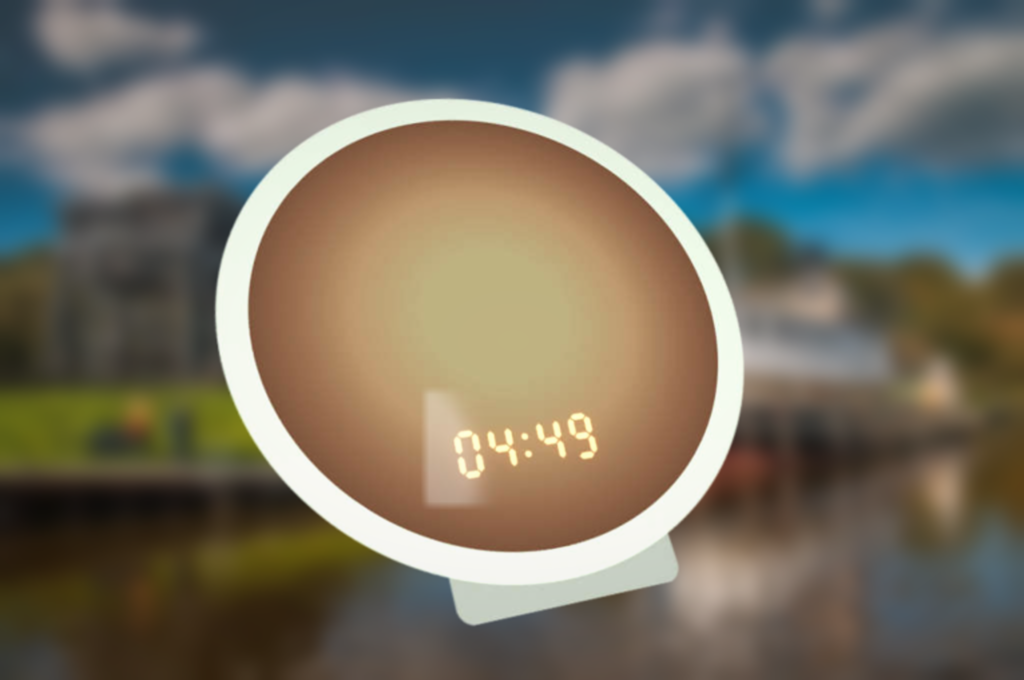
4:49
